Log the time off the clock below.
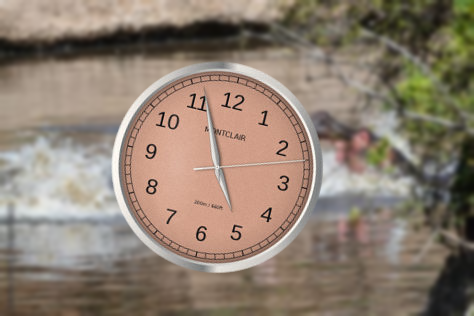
4:56:12
